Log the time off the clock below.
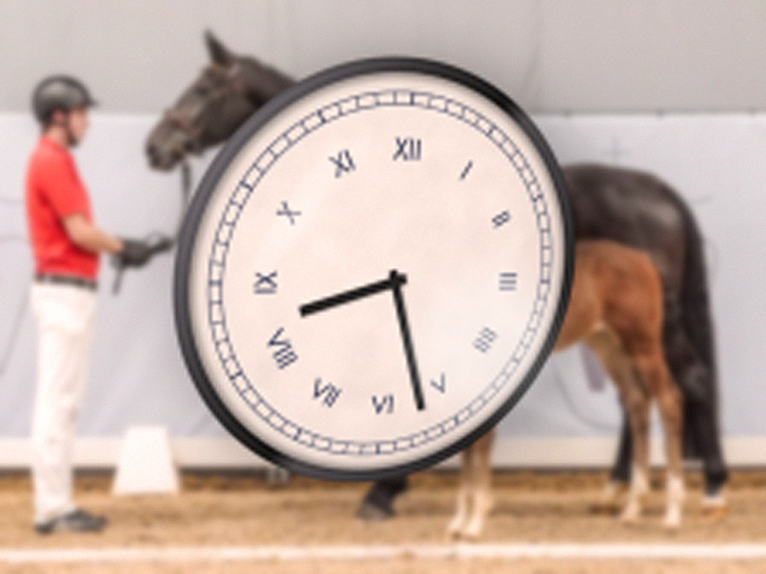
8:27
